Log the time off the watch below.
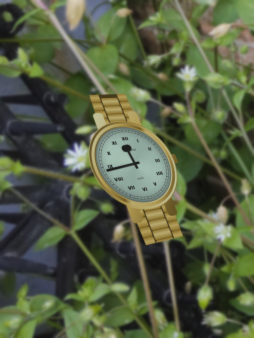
11:44
